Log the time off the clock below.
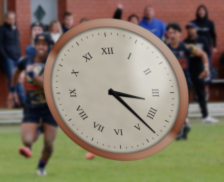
3:23
